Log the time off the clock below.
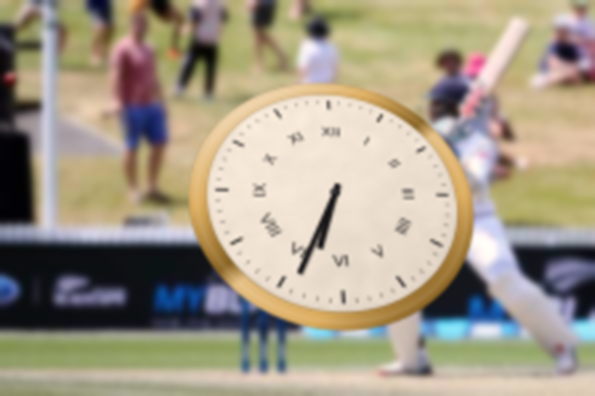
6:34
